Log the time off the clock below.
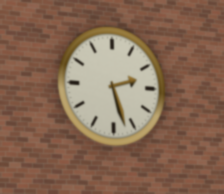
2:27
